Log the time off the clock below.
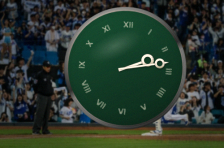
2:13
